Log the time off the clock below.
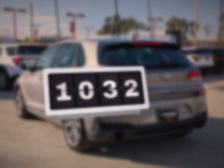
10:32
